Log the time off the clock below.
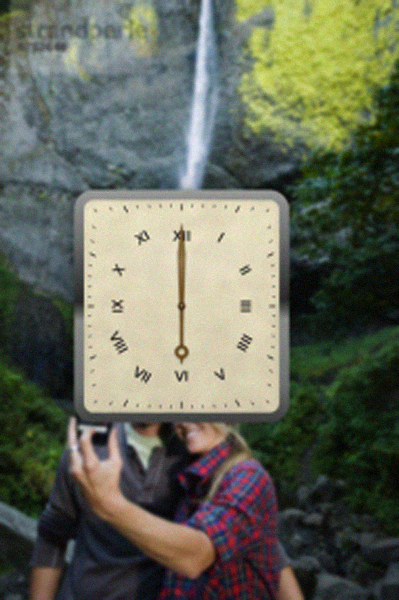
6:00
